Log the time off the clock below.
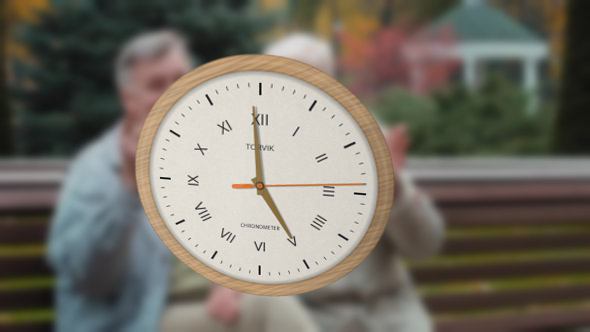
4:59:14
